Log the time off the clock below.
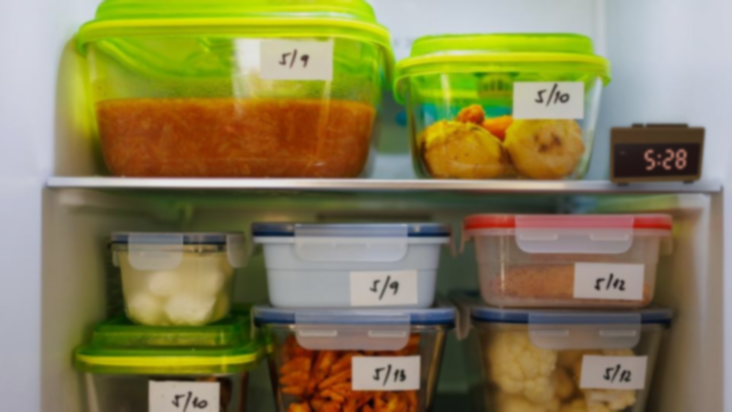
5:28
